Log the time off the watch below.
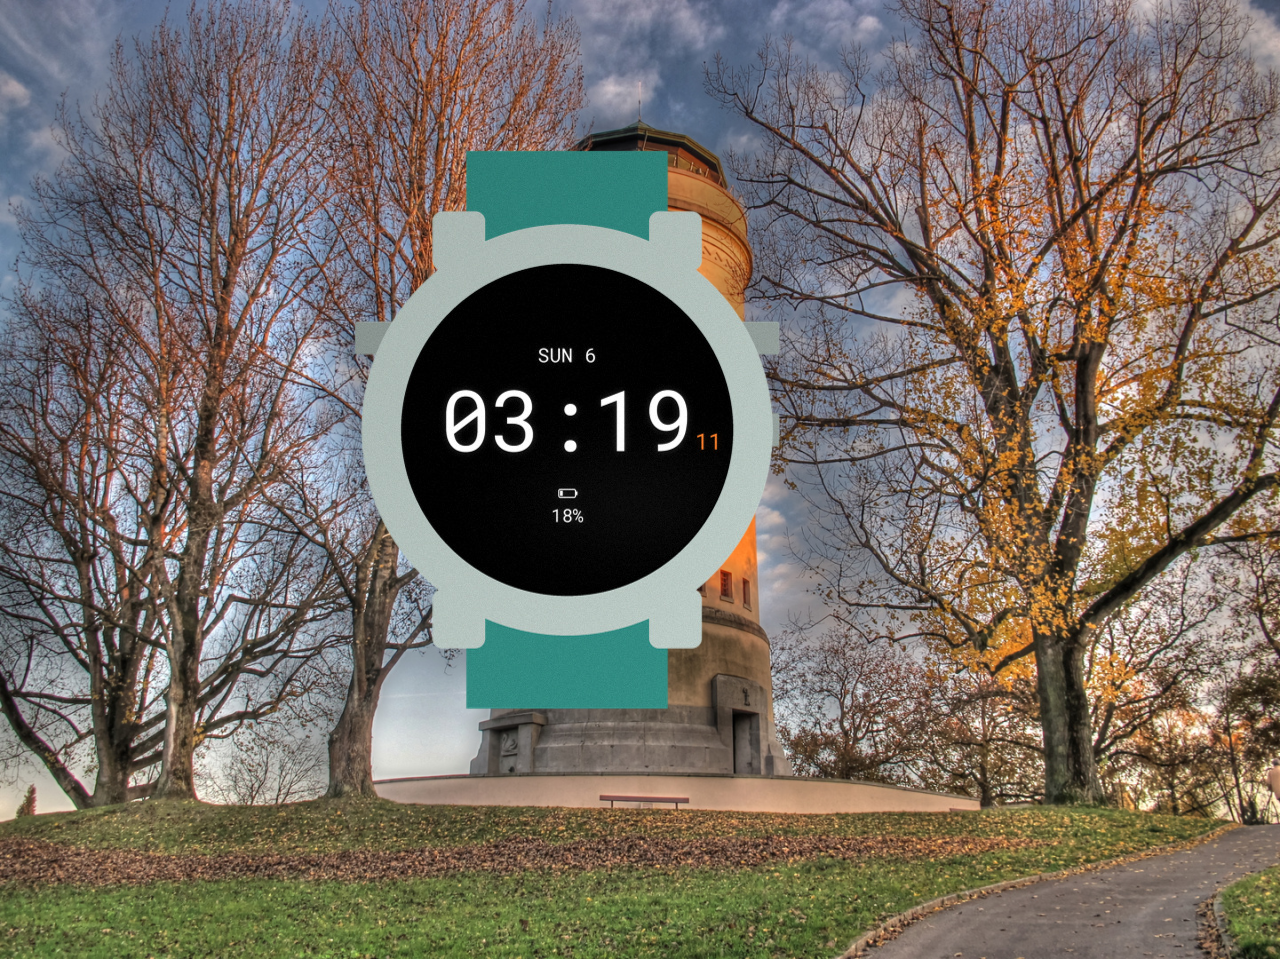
3:19:11
